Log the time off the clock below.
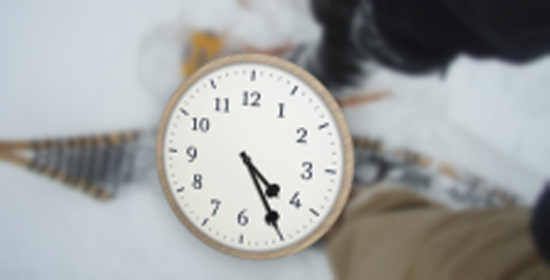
4:25
